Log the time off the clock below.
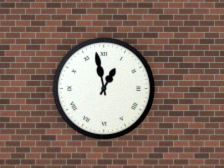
12:58
